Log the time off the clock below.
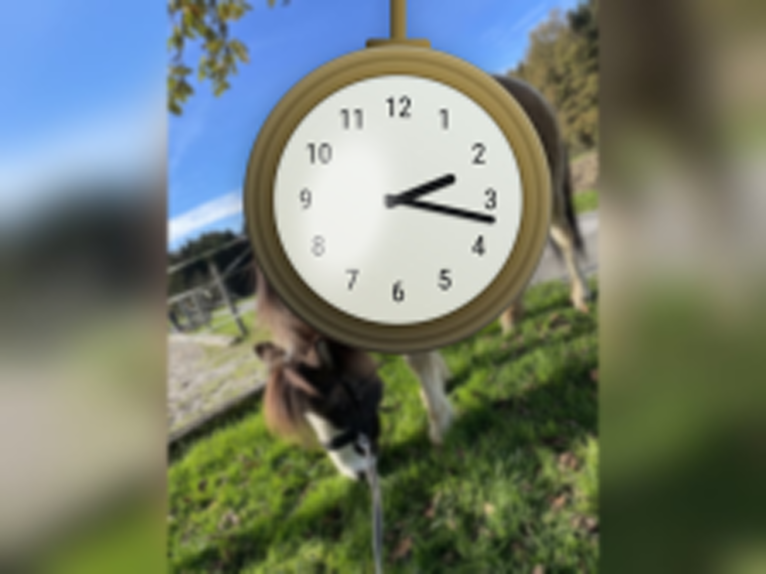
2:17
